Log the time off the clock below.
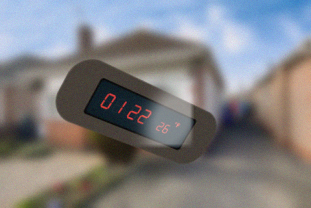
1:22
